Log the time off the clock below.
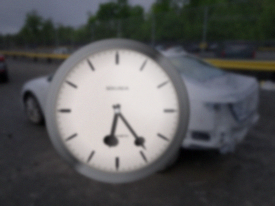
6:24
